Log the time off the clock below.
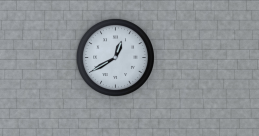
12:40
